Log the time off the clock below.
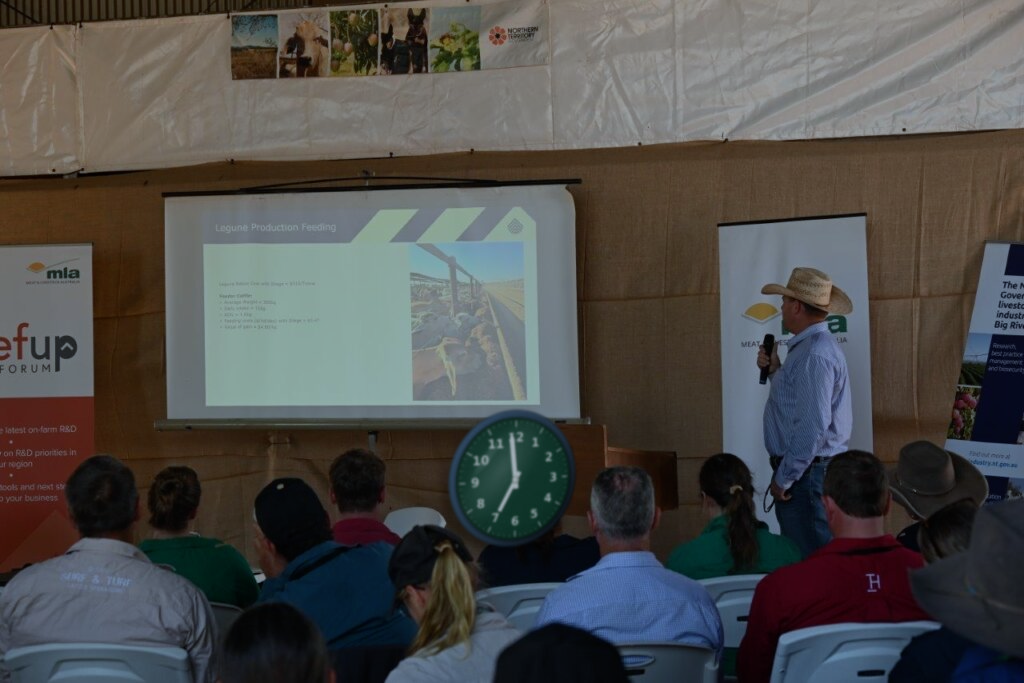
6:59
